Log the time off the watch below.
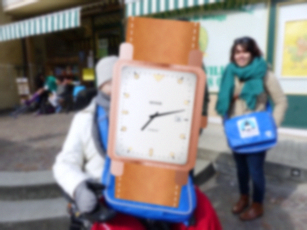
7:12
